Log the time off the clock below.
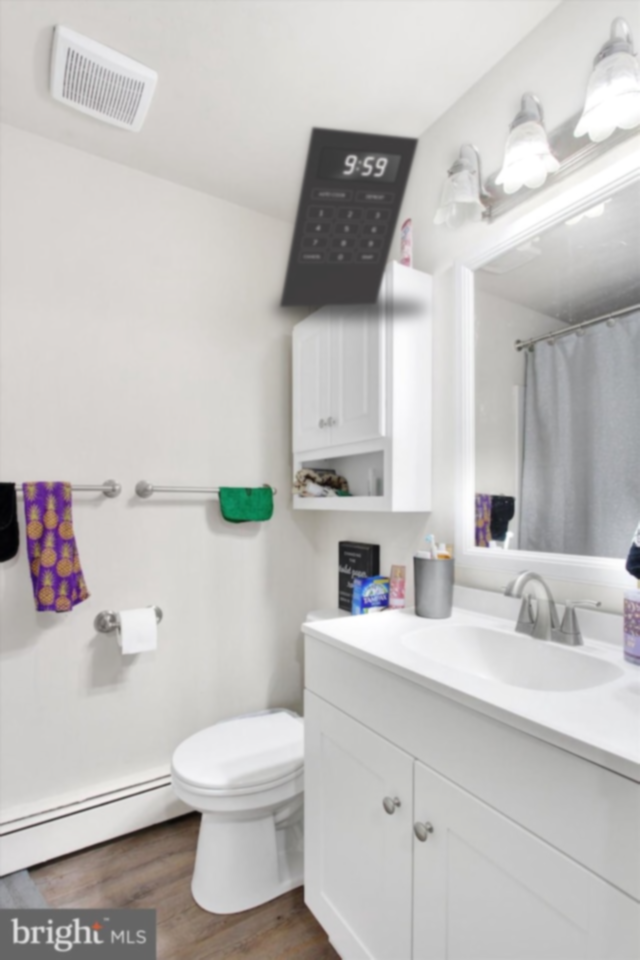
9:59
